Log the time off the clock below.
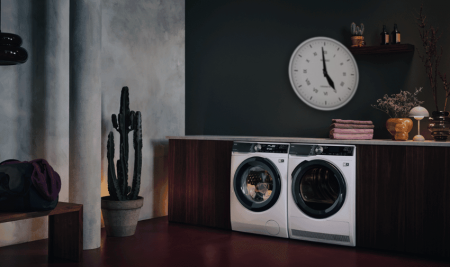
4:59
